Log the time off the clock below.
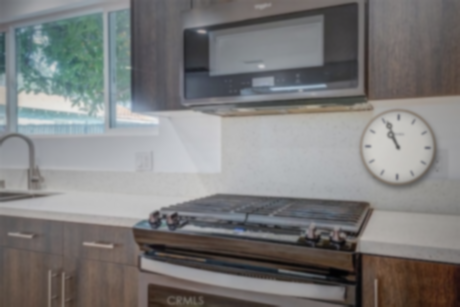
10:56
